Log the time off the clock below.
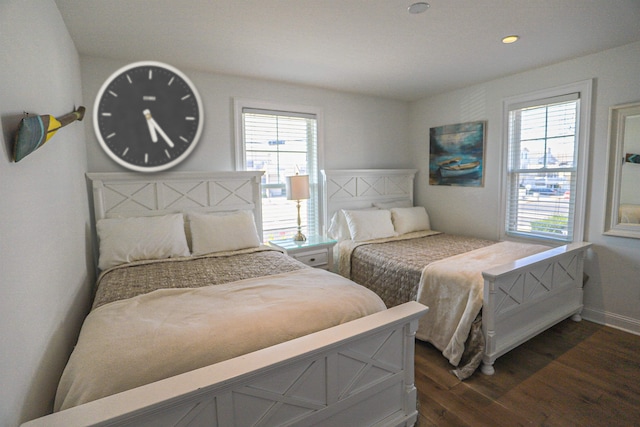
5:23
